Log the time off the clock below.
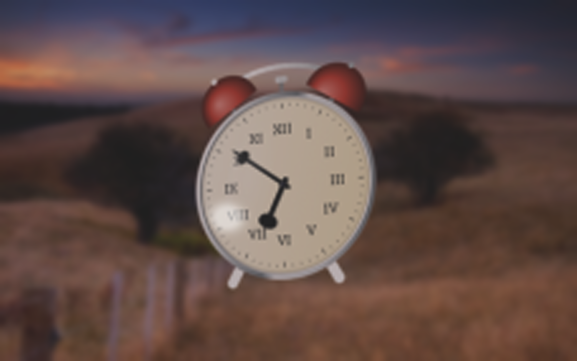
6:51
